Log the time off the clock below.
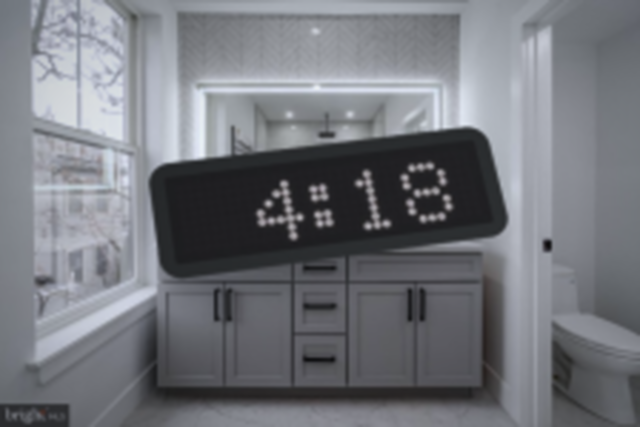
4:18
